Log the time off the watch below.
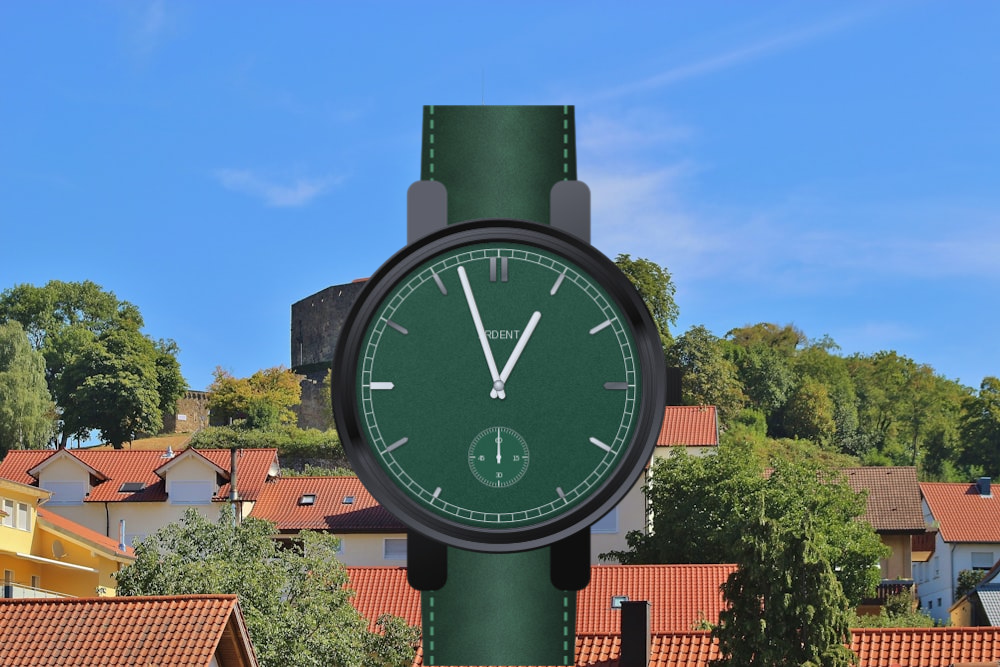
12:57
